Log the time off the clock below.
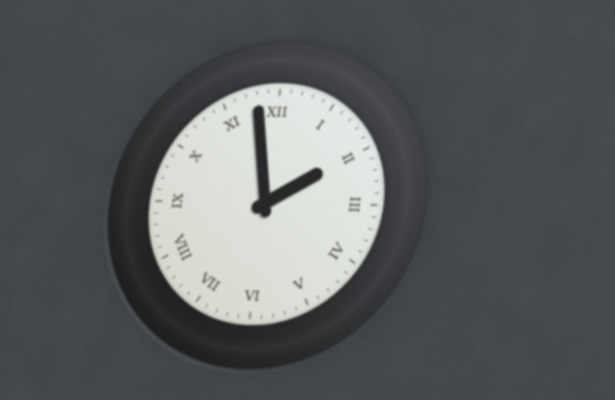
1:58
